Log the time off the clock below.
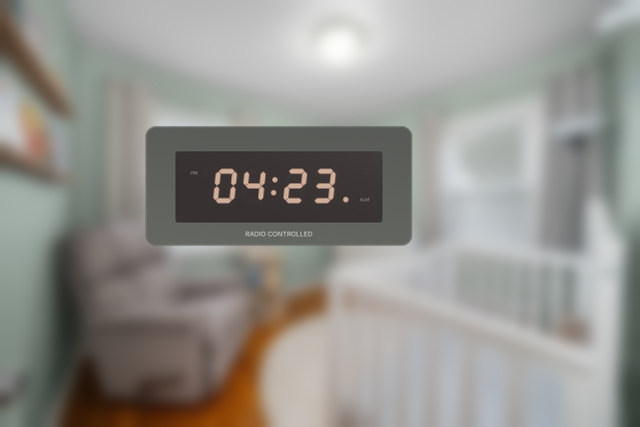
4:23
